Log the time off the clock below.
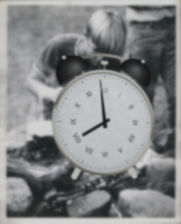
7:59
